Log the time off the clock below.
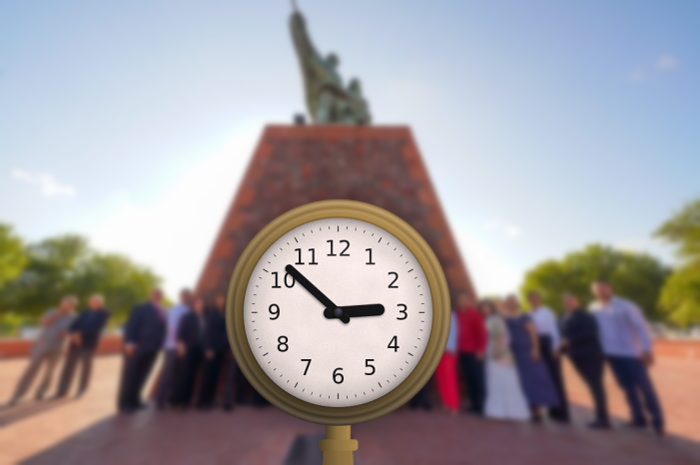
2:52
